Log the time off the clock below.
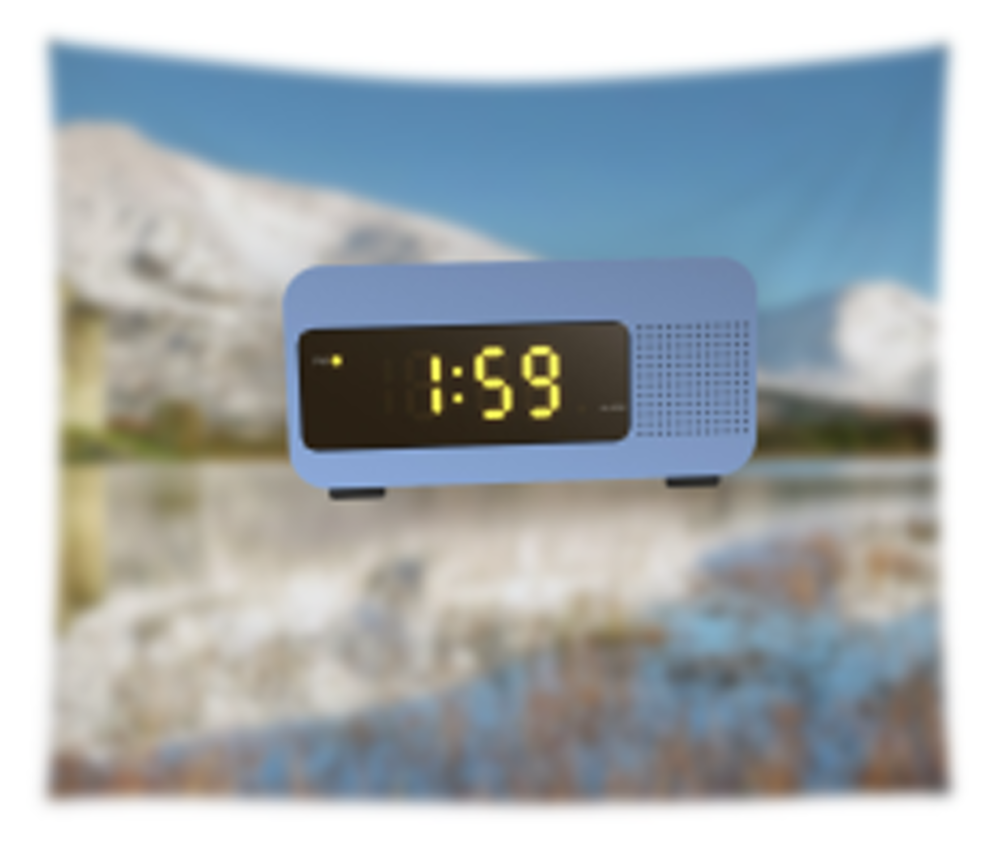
1:59
